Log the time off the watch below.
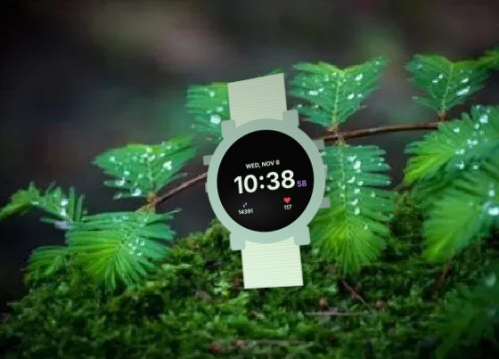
10:38:58
